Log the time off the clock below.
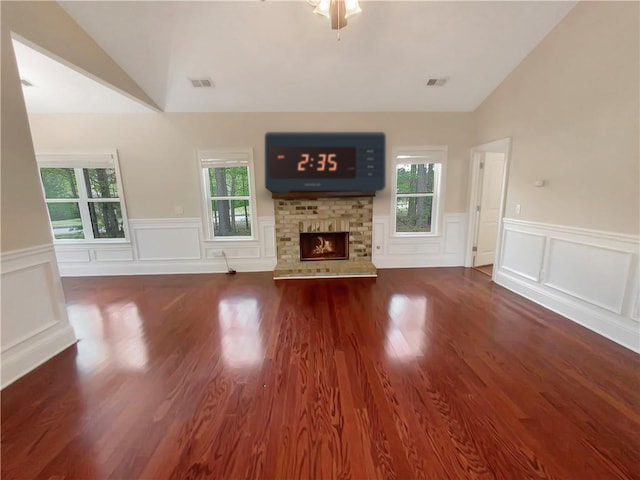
2:35
